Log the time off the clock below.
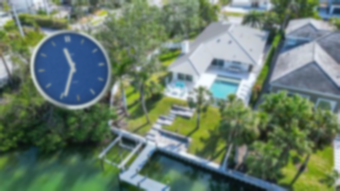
11:34
